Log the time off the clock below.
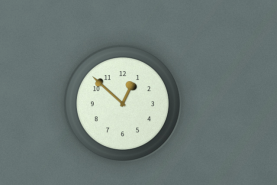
12:52
